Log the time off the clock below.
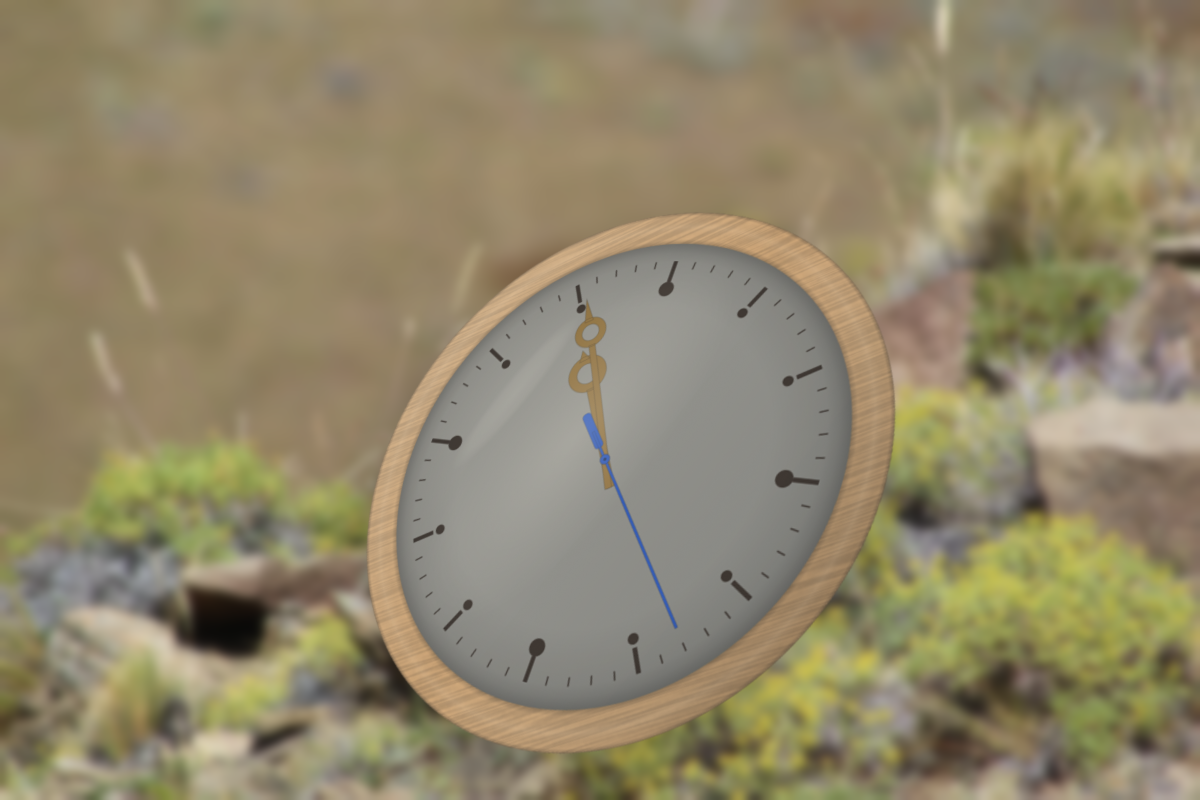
10:55:23
